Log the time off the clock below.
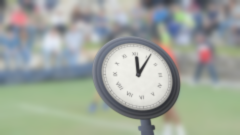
12:06
